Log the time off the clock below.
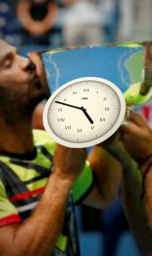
4:48
